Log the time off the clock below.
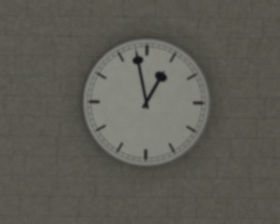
12:58
